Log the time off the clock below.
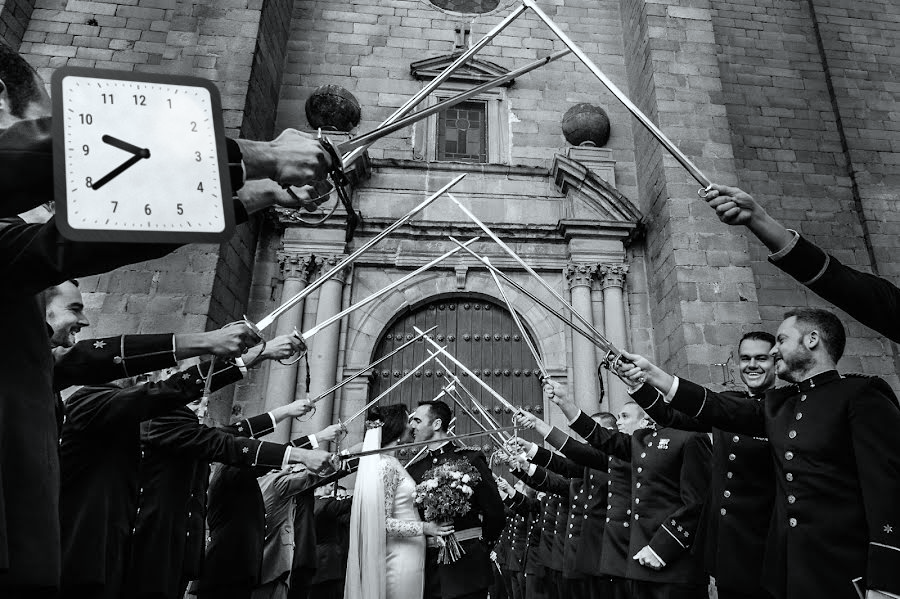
9:39
